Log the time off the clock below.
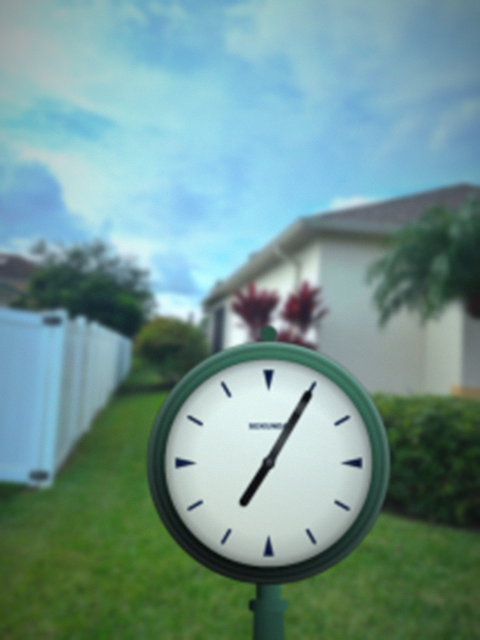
7:05
